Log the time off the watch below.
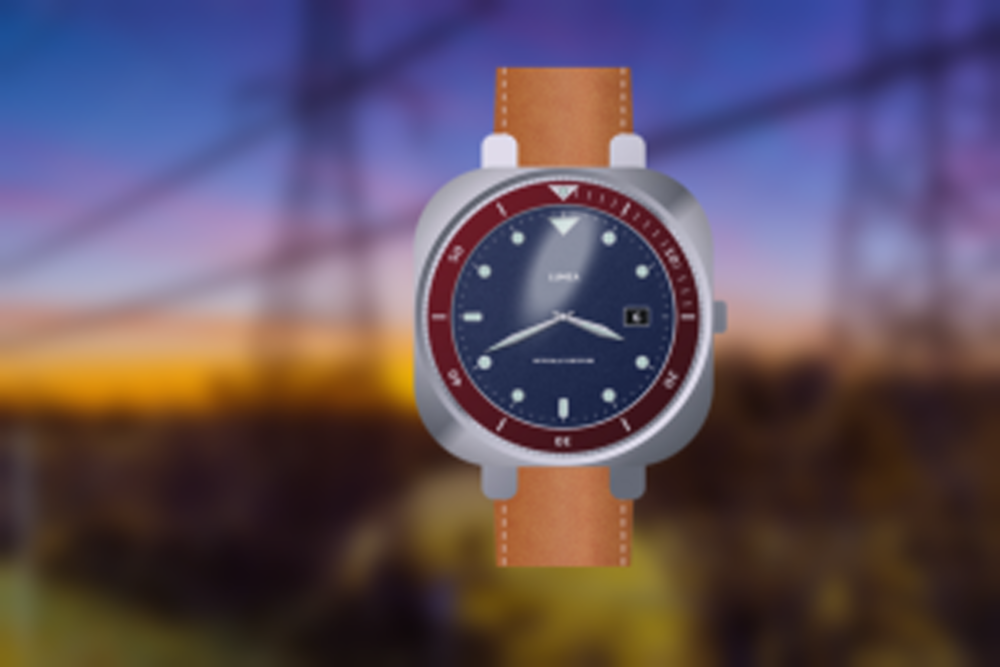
3:41
